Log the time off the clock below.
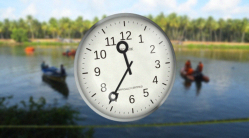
11:36
